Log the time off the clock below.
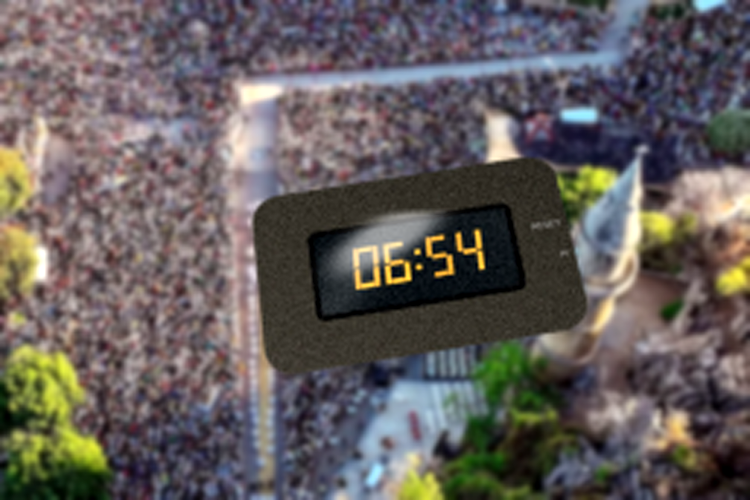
6:54
